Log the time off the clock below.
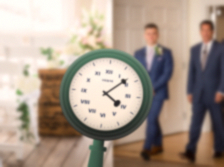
4:08
